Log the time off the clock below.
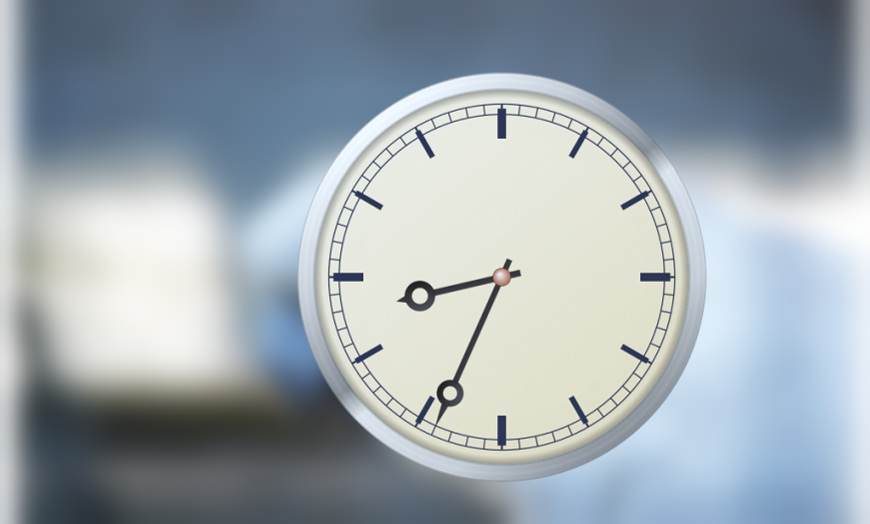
8:34
